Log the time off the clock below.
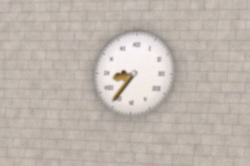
8:36
